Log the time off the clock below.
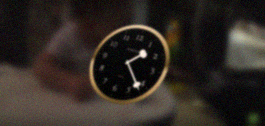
1:22
